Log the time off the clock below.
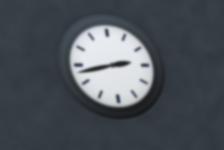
2:43
